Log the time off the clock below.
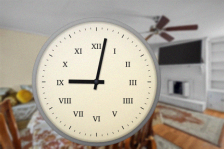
9:02
